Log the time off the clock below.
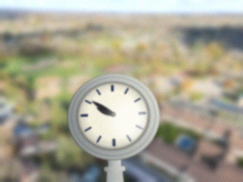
9:51
